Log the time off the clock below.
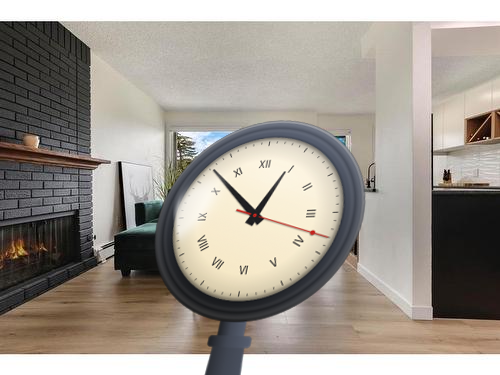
12:52:18
